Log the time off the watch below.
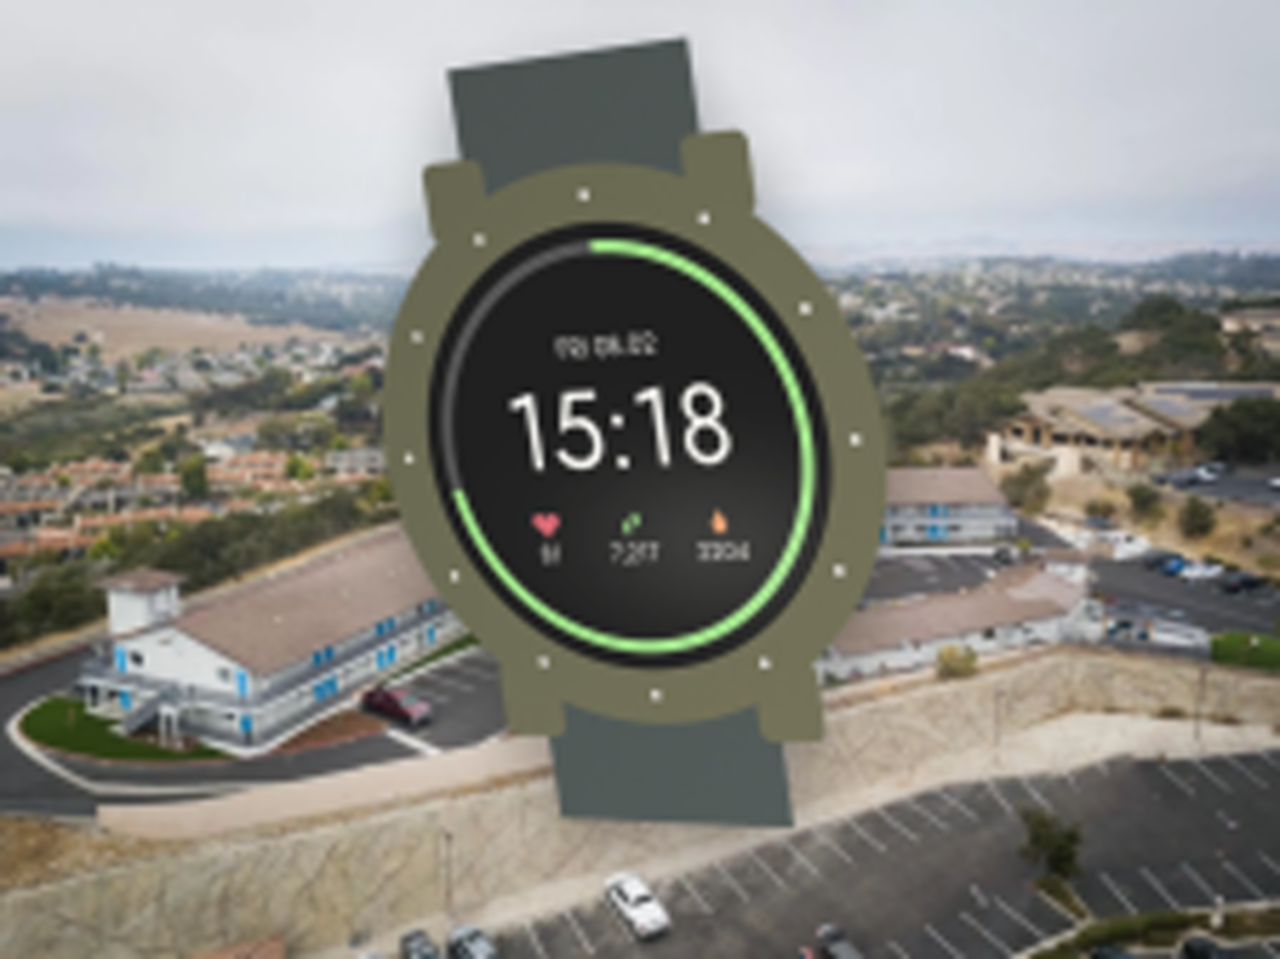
15:18
